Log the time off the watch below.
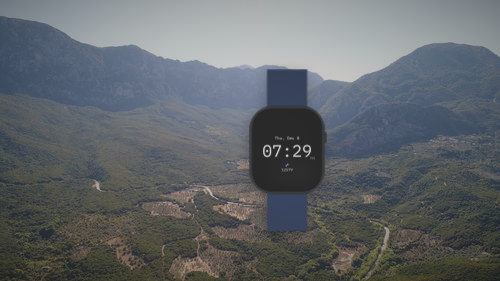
7:29
